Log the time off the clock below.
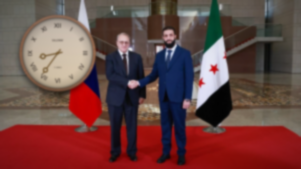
8:36
